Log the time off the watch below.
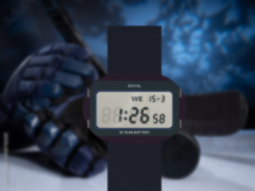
1:26:58
